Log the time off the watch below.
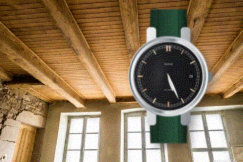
5:26
